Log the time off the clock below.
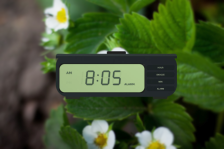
8:05
